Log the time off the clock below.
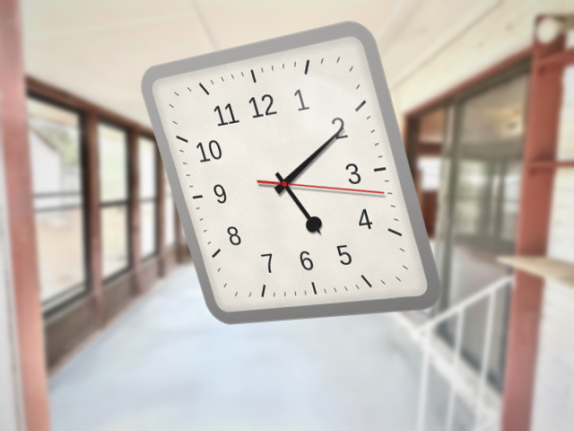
5:10:17
